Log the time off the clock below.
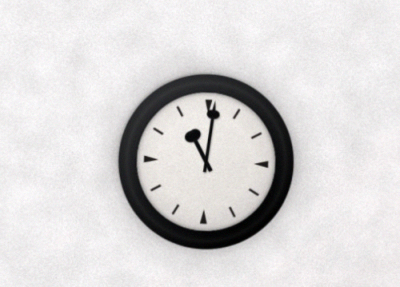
11:01
